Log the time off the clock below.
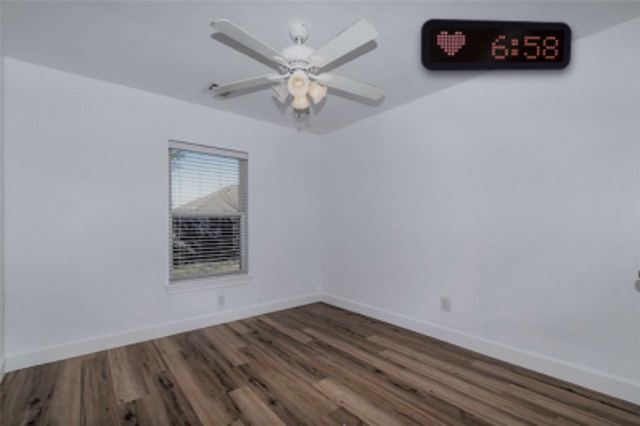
6:58
